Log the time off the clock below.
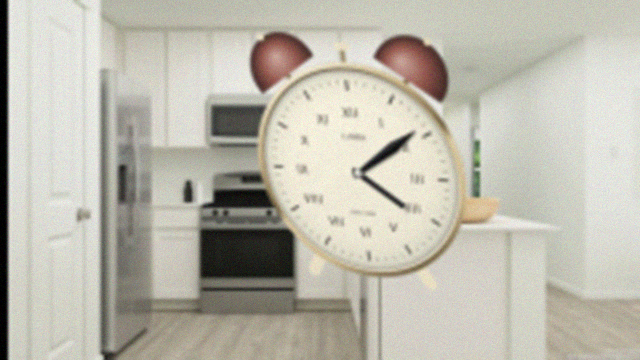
4:09
